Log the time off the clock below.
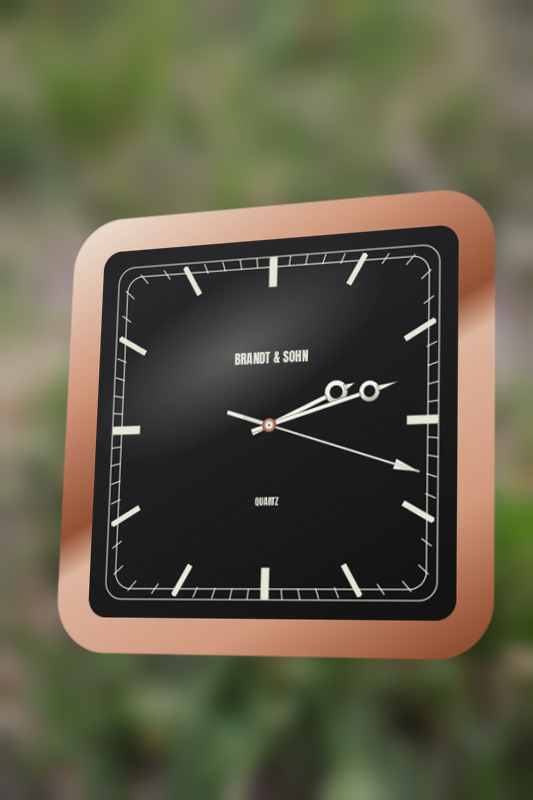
2:12:18
